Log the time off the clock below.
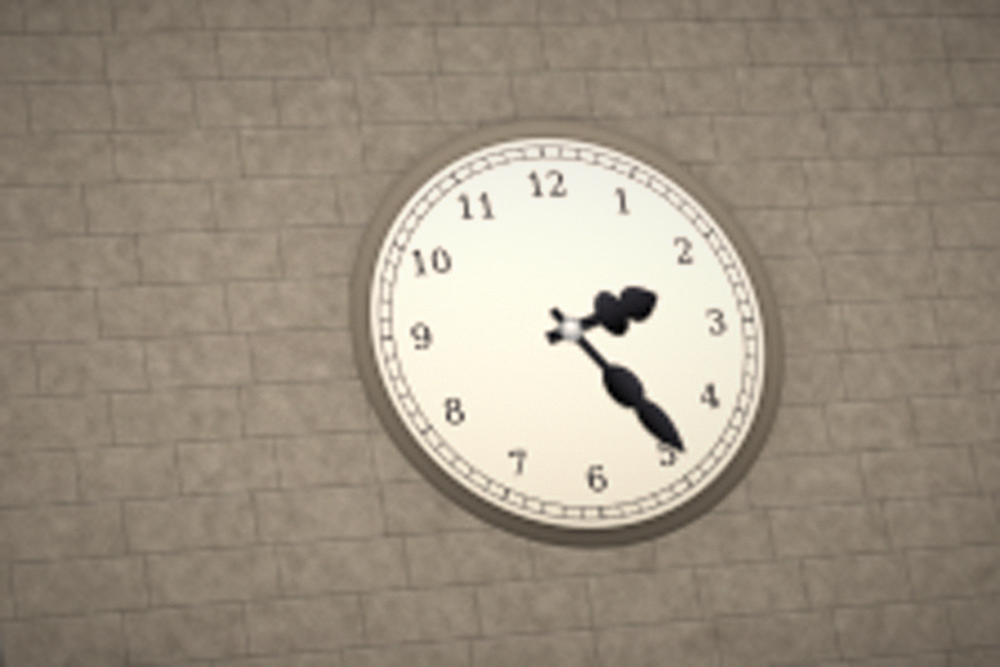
2:24
